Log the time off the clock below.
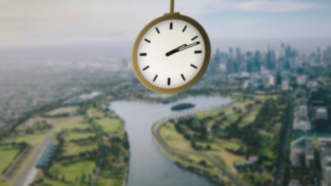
2:12
